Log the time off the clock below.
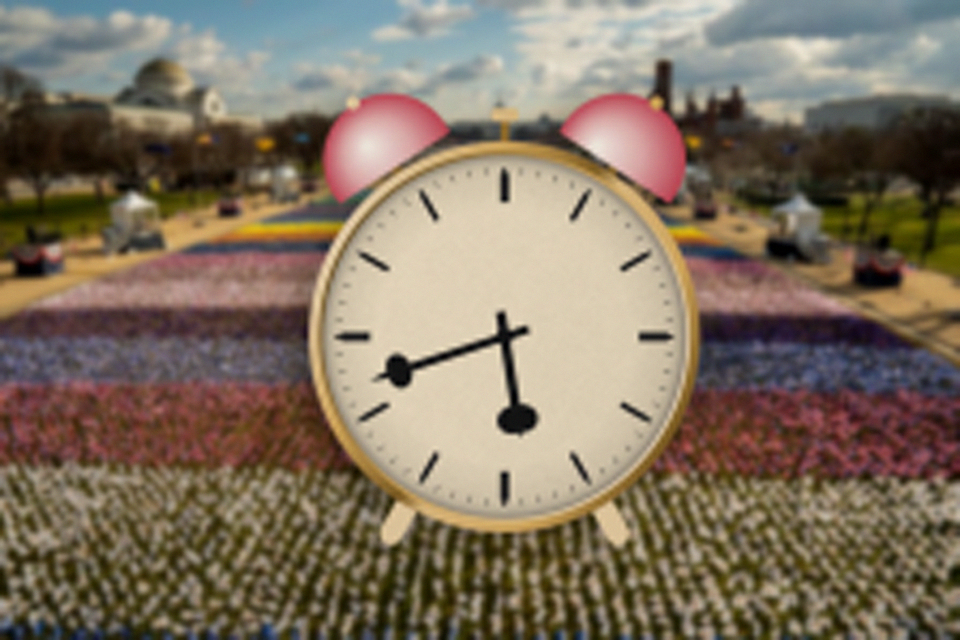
5:42
